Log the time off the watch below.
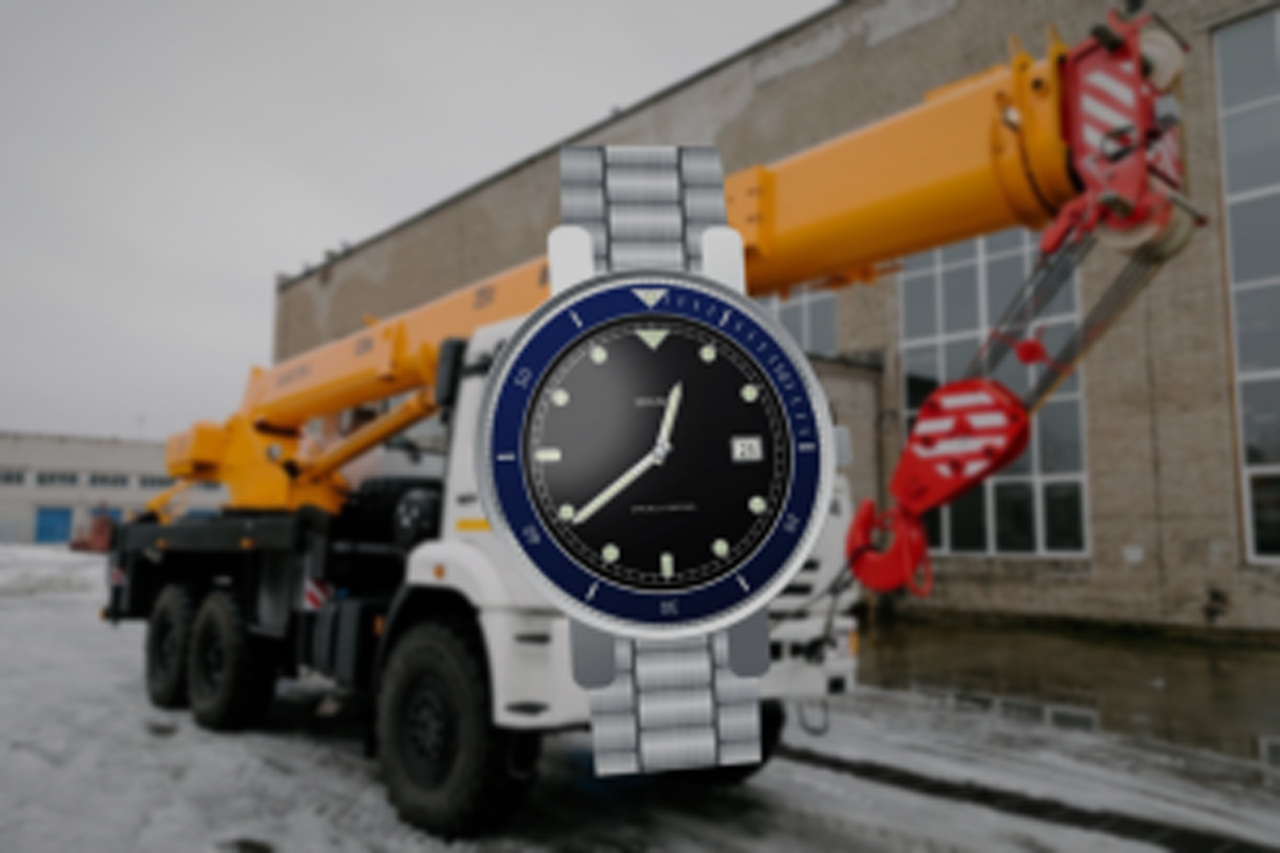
12:39
